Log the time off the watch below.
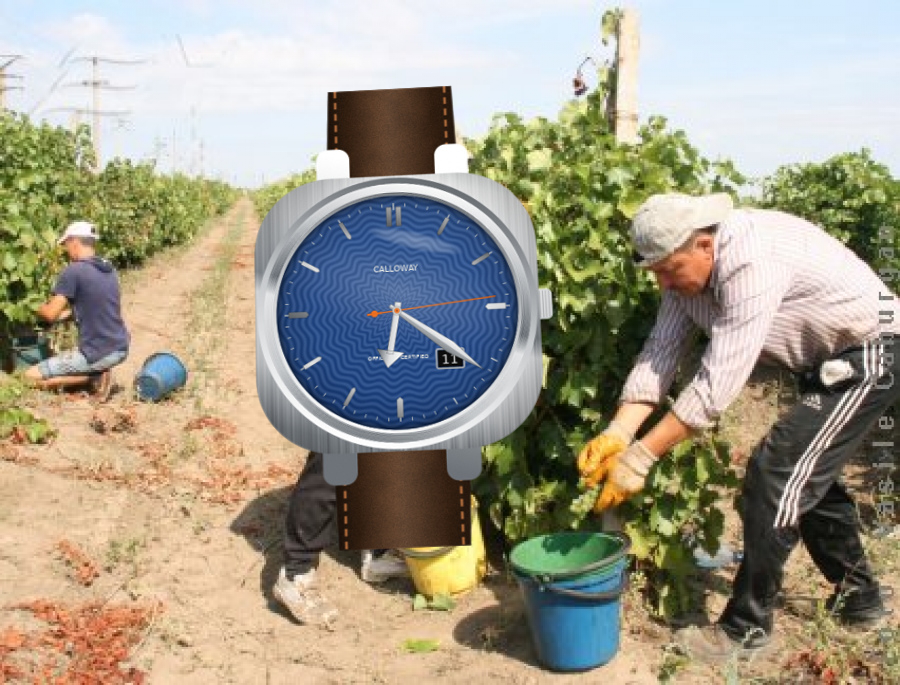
6:21:14
